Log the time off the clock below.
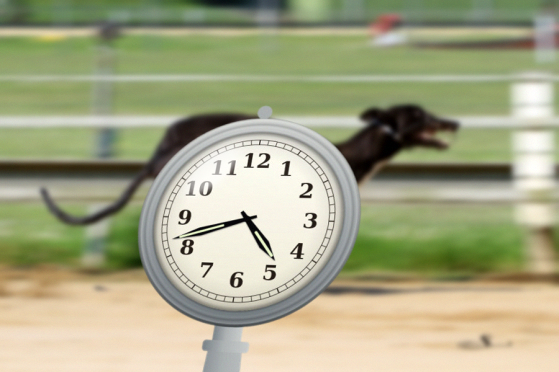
4:42
